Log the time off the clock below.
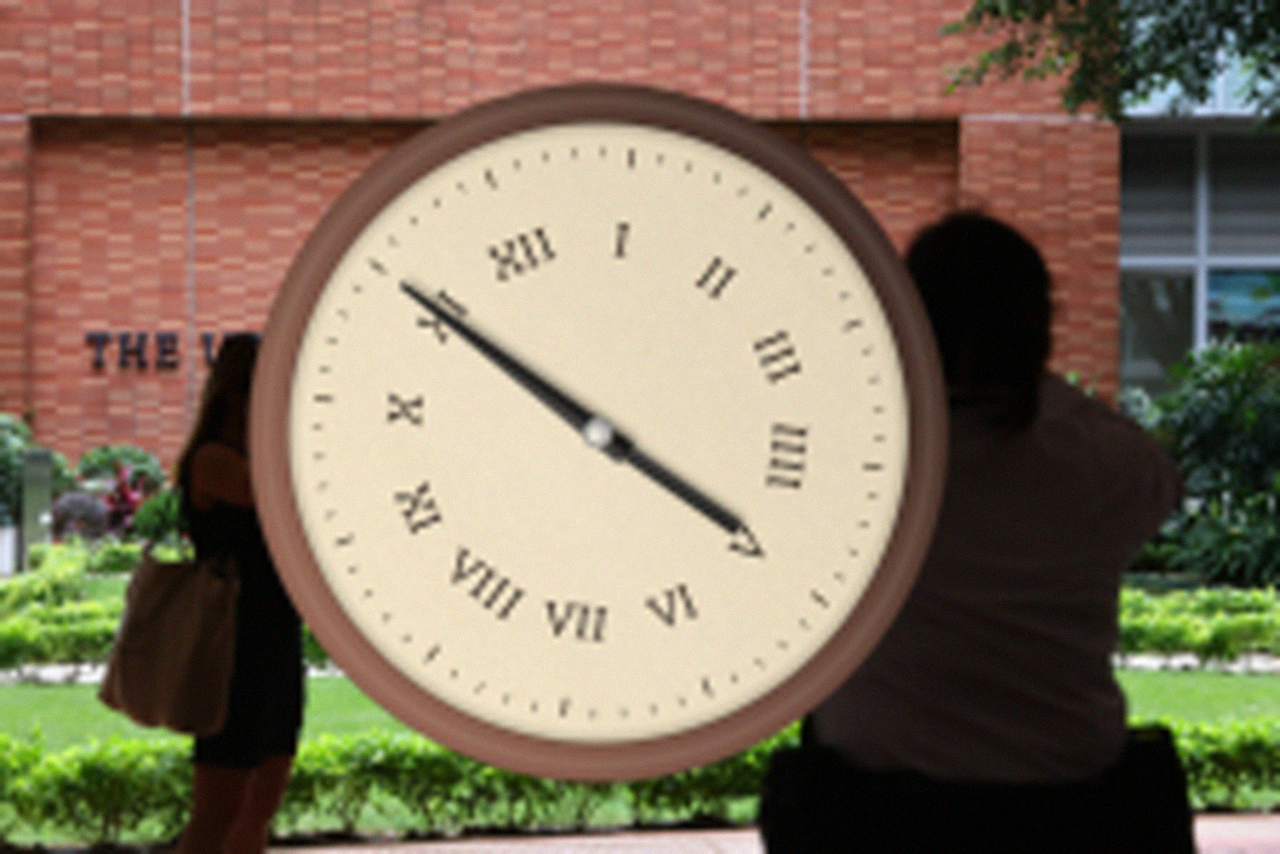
4:55
